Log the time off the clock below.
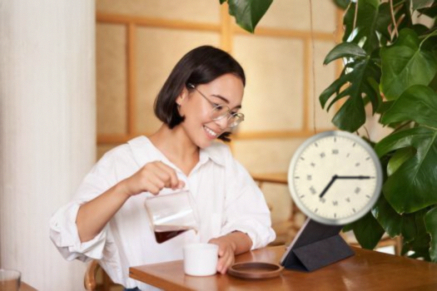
7:15
